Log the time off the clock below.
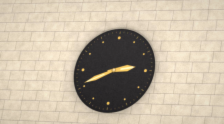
2:41
